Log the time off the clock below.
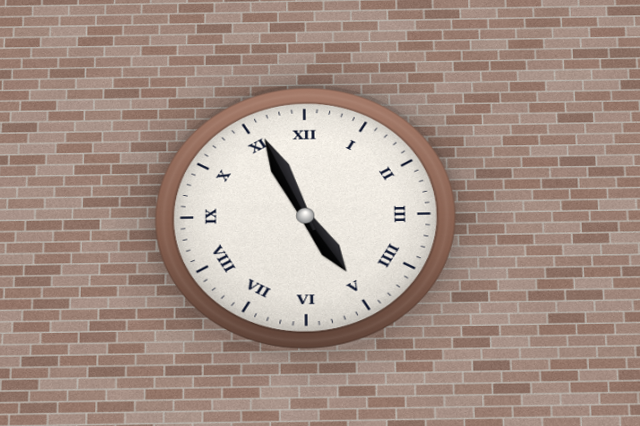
4:56
